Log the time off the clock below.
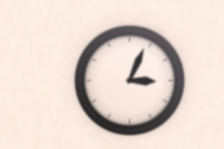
3:04
